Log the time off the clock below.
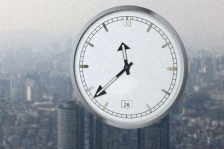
11:38
